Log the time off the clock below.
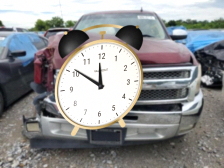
11:51
